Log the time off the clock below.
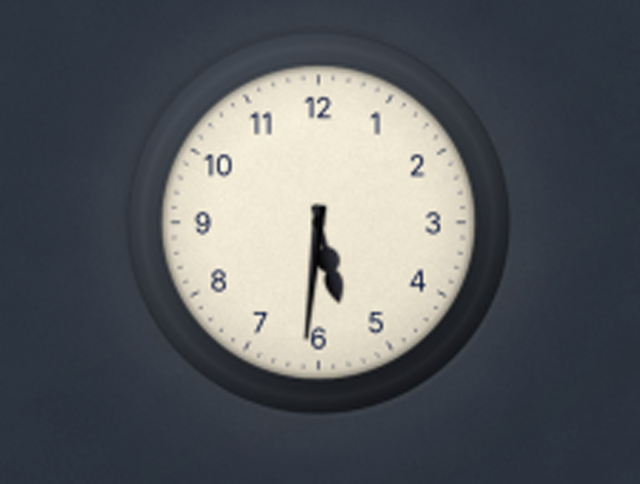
5:31
